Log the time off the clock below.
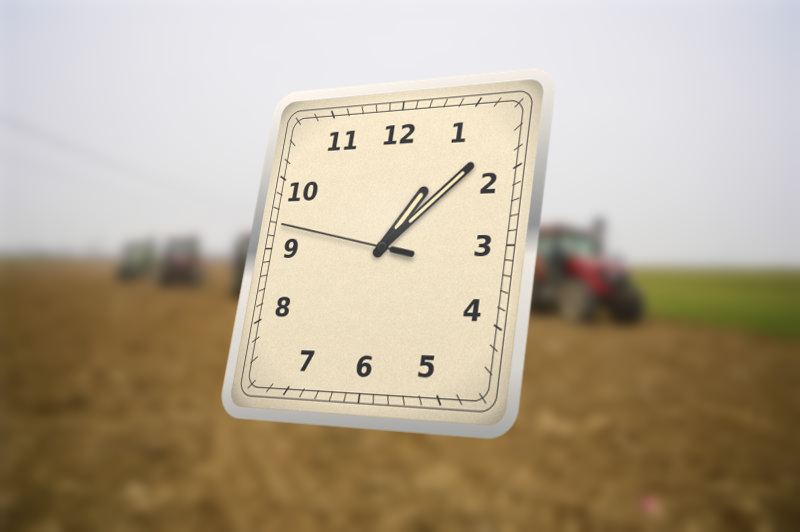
1:07:47
